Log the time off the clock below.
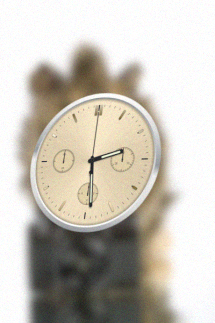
2:29
